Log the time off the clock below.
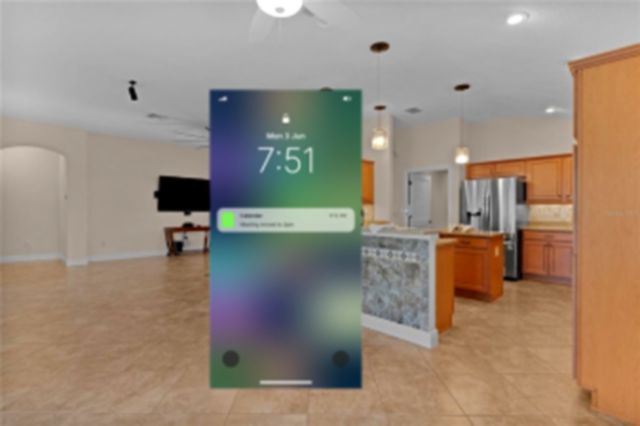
7:51
